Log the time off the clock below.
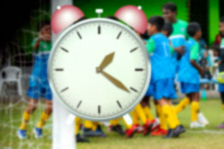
1:21
